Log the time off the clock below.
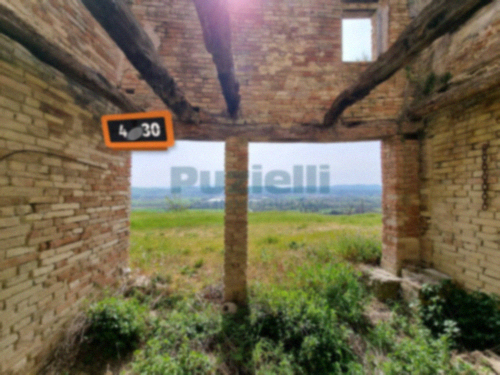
4:30
